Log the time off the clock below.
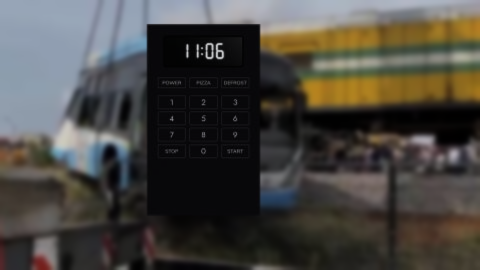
11:06
